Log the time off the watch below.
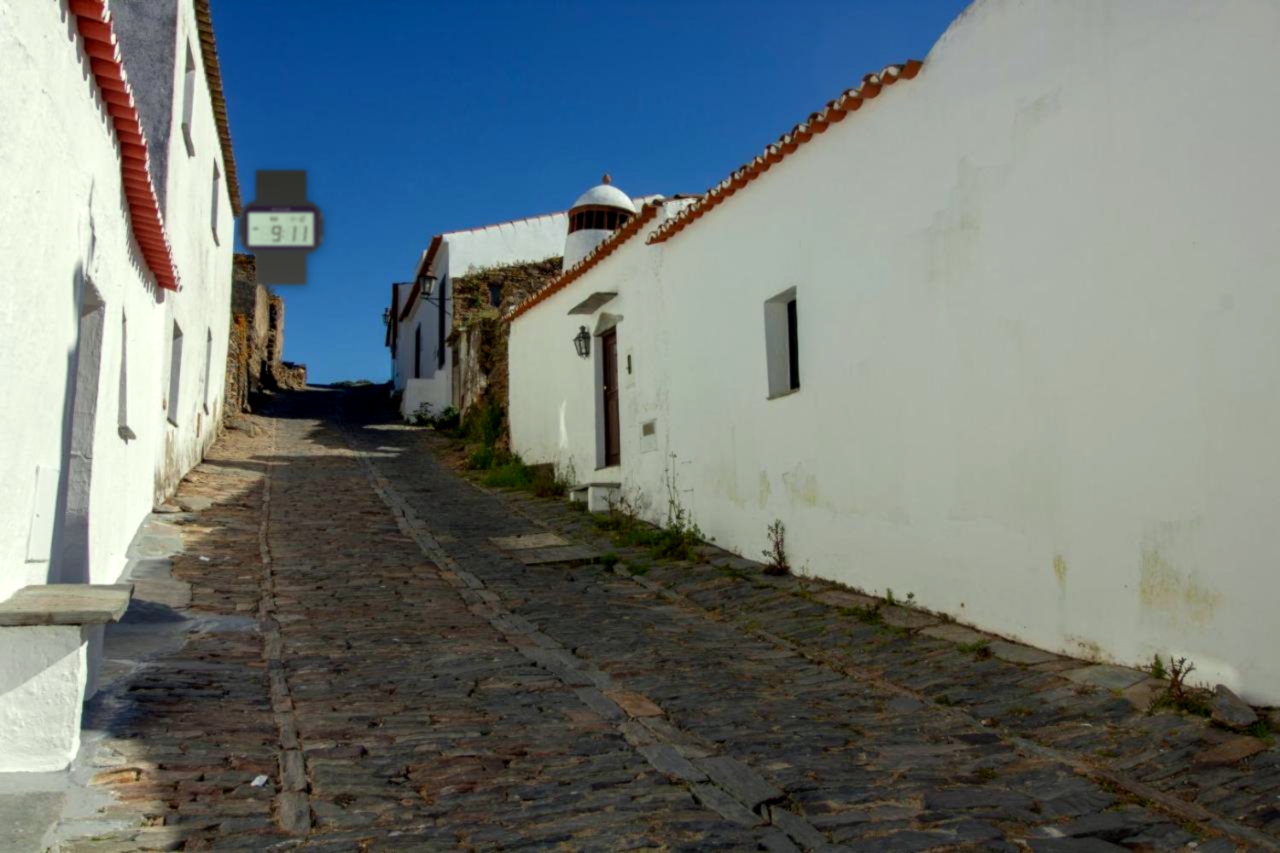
9:11
